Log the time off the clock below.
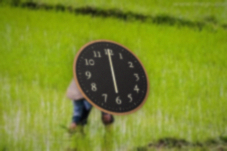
6:00
